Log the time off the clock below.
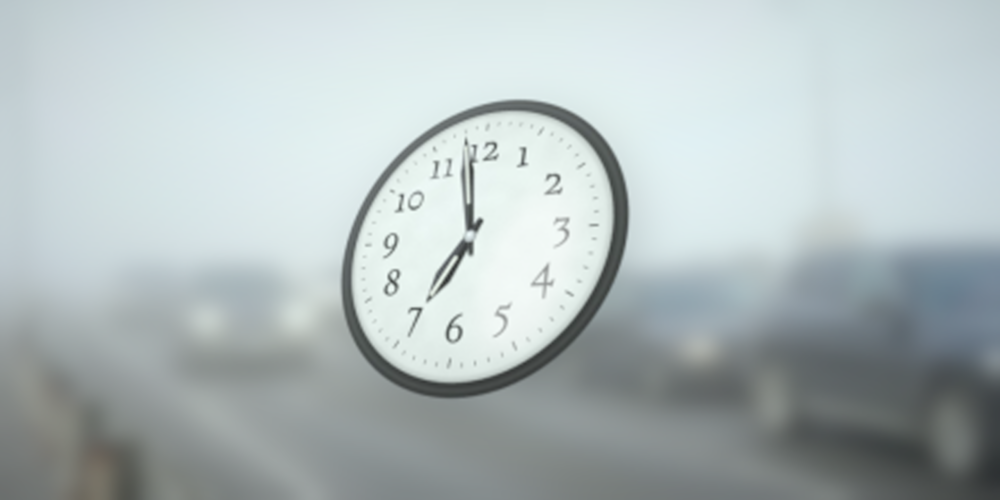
6:58
